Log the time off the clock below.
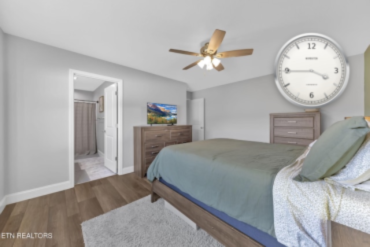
3:45
